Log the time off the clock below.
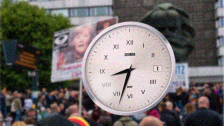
8:33
